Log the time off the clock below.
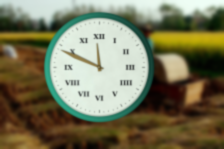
11:49
